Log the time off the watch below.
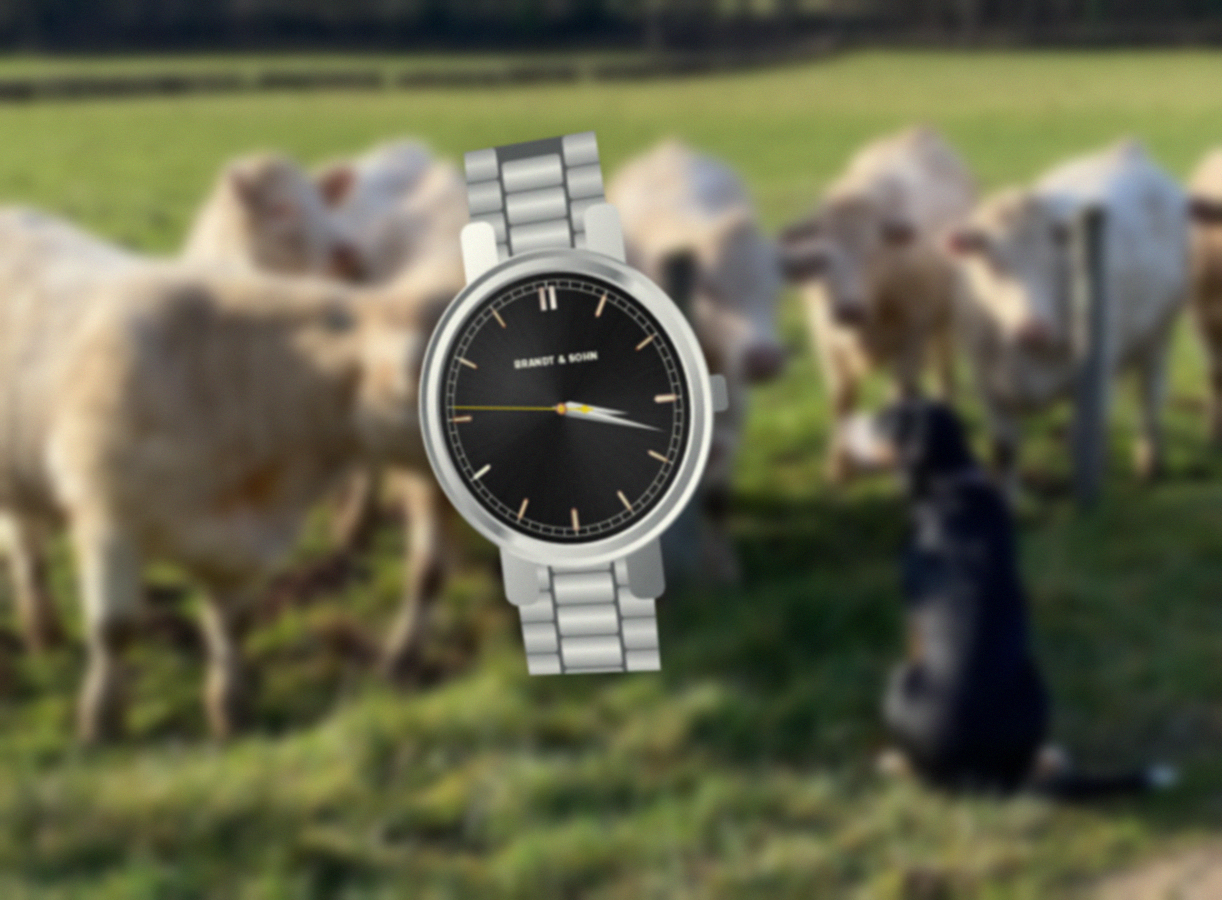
3:17:46
